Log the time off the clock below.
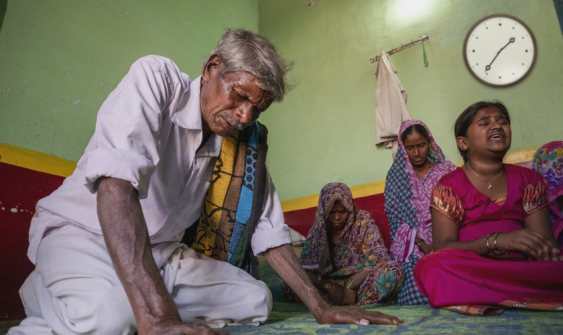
1:36
